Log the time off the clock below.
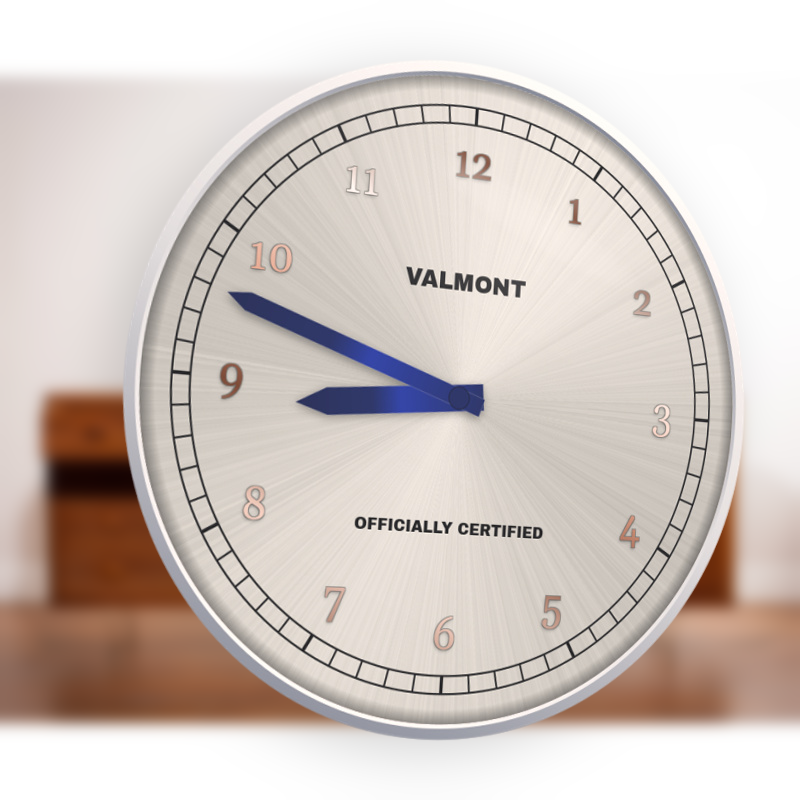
8:48
